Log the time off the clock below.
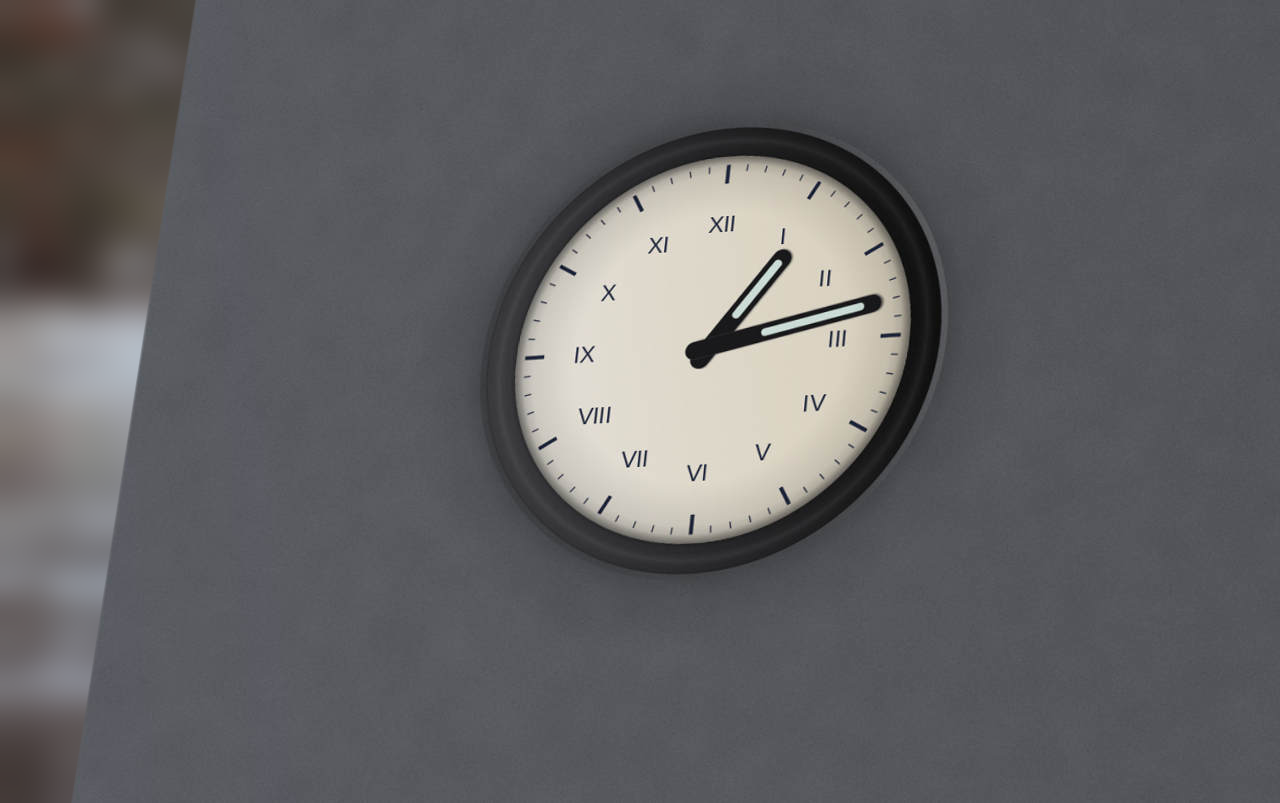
1:13
